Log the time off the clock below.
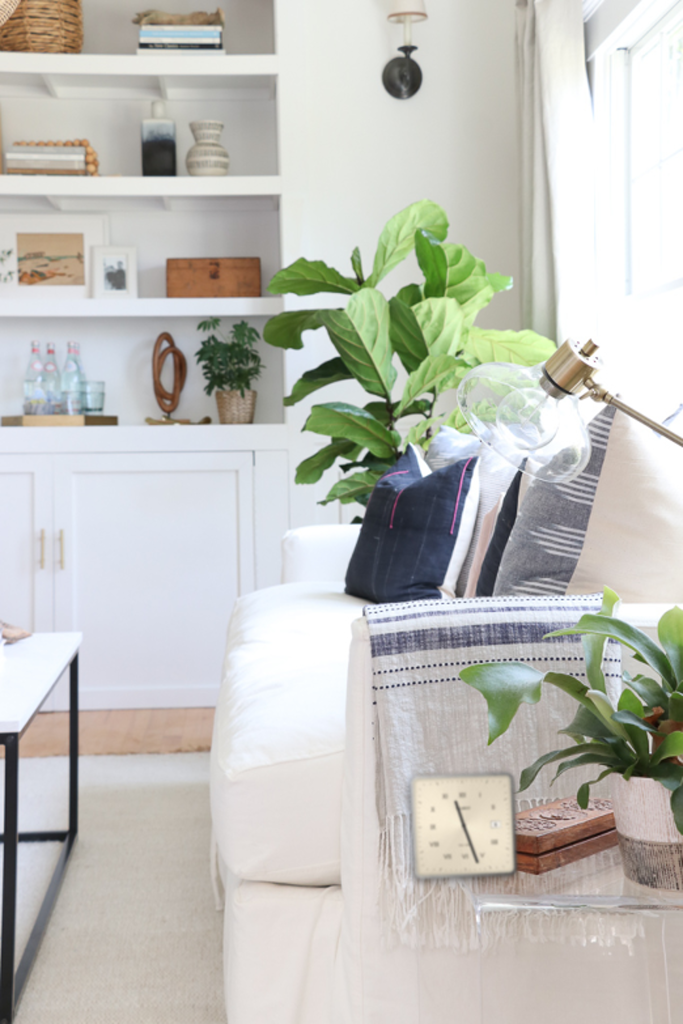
11:27
